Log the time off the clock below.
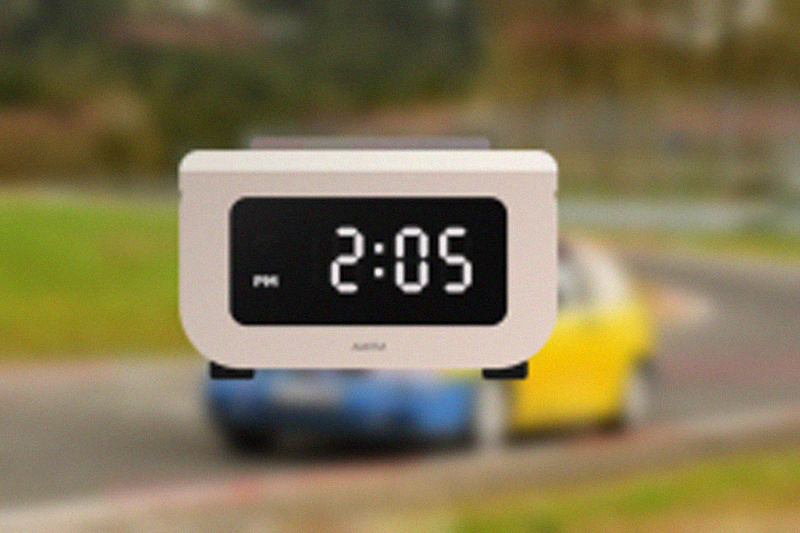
2:05
